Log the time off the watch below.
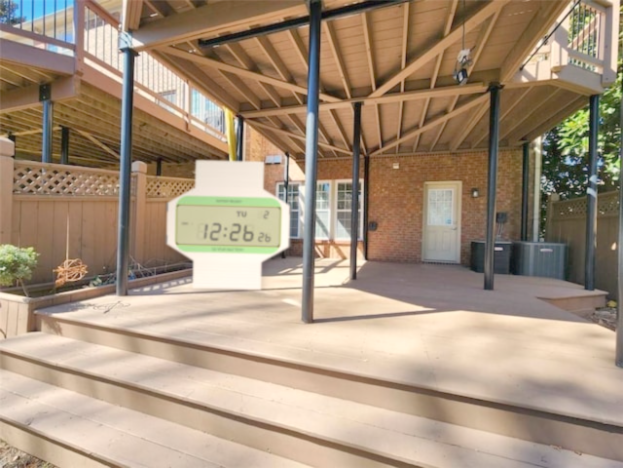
12:26
